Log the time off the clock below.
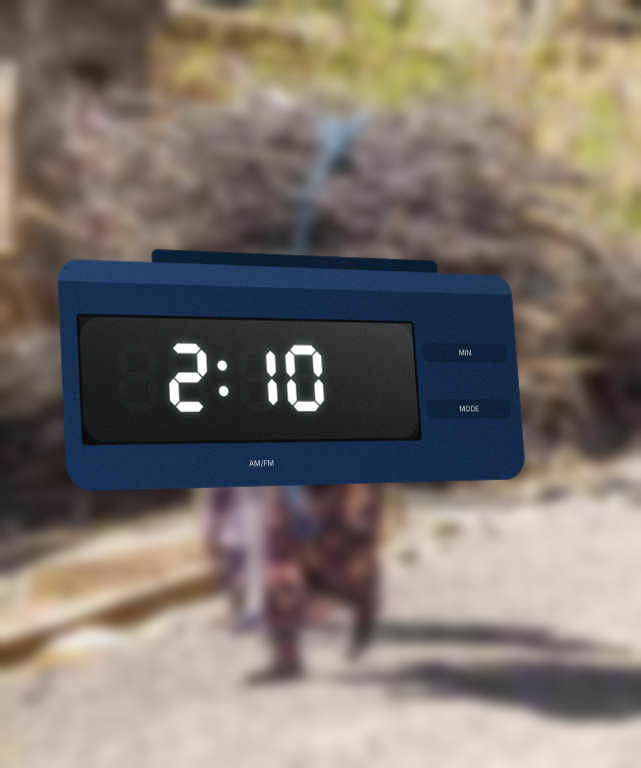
2:10
